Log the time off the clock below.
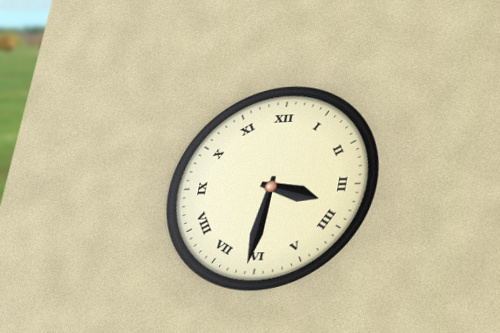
3:31
